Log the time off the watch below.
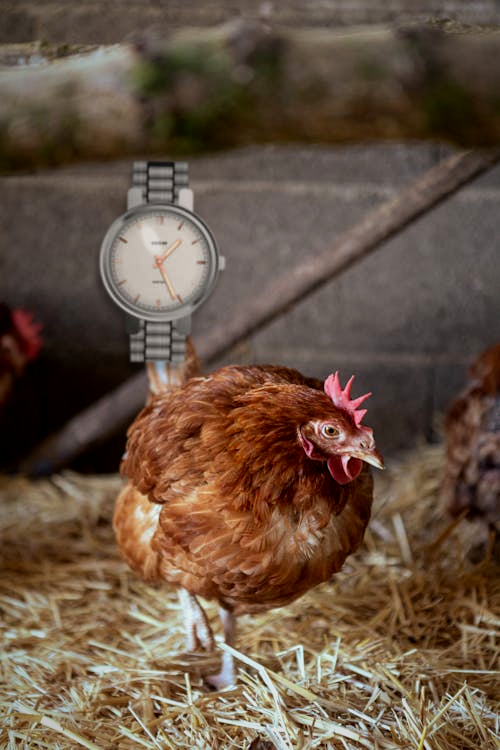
1:26
